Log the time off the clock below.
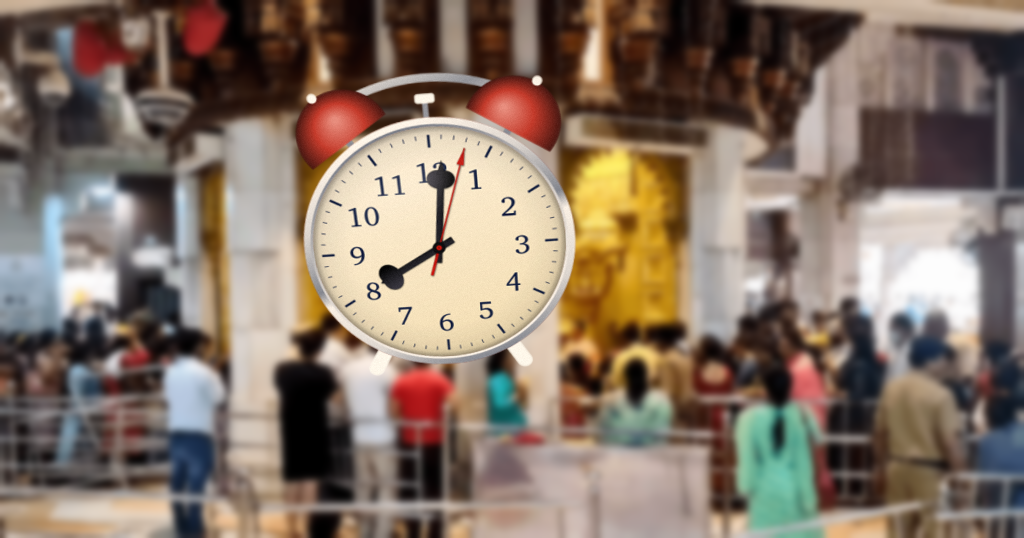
8:01:03
